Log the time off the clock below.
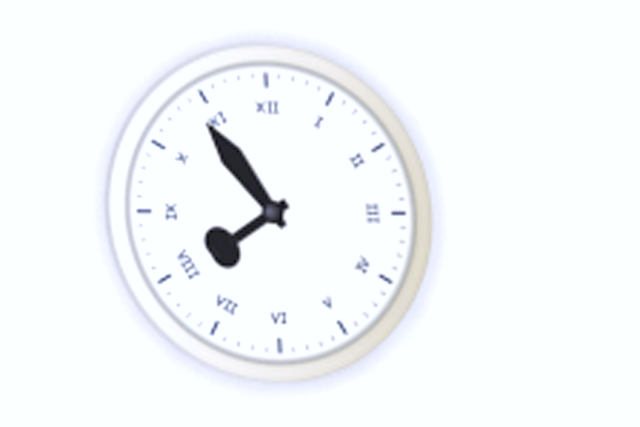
7:54
